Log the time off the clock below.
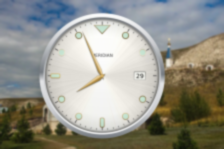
7:56
